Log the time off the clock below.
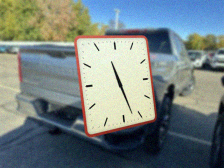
11:27
